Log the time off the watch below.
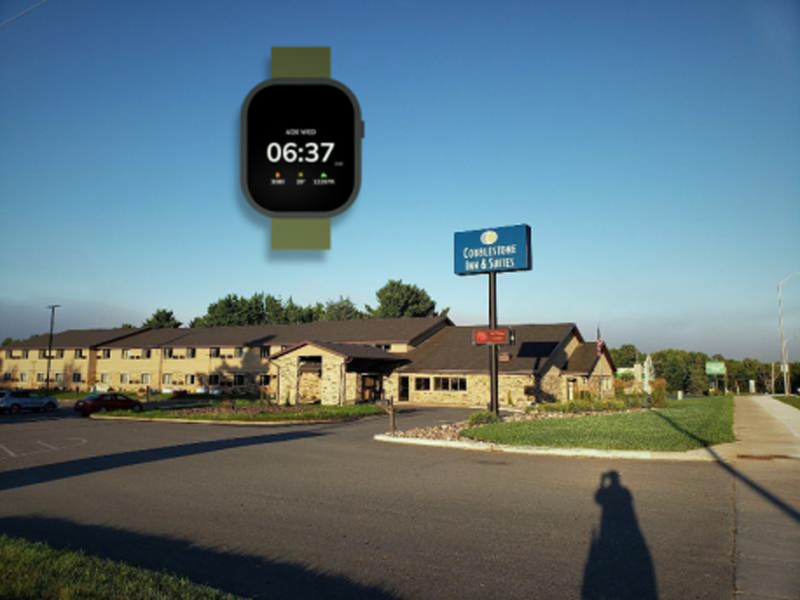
6:37
